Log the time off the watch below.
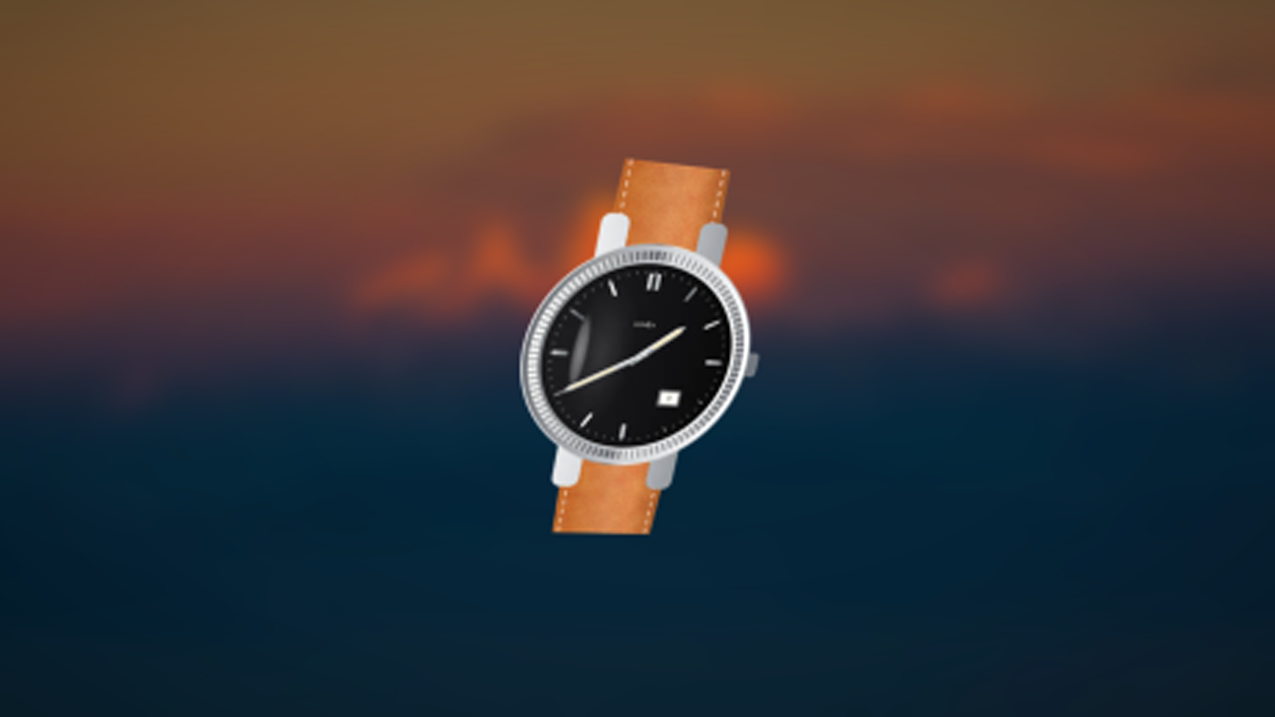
1:40
